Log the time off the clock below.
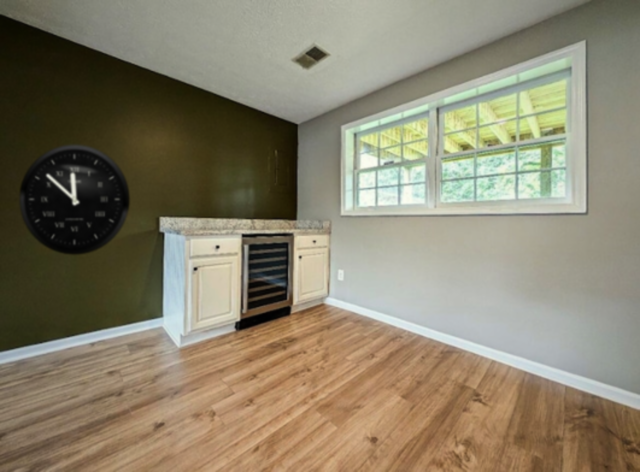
11:52
